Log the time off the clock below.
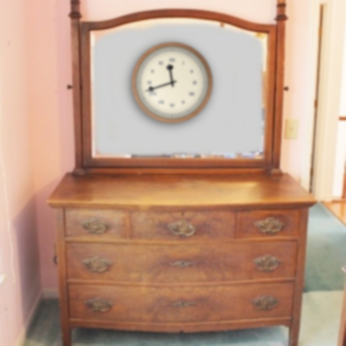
11:42
